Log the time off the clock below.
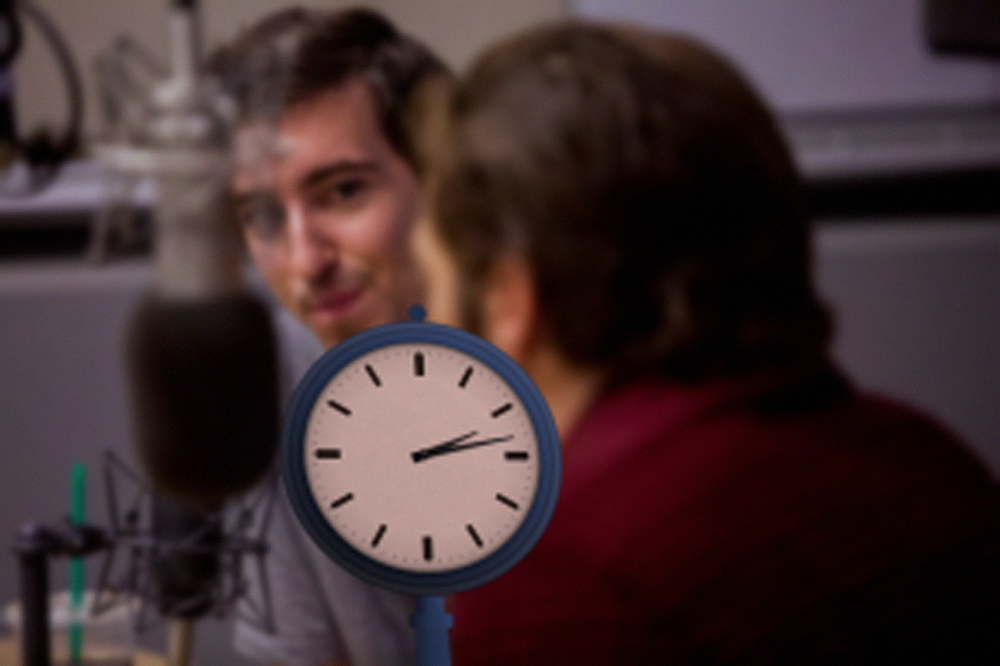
2:13
